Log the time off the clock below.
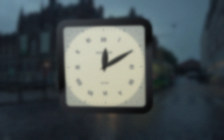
12:10
